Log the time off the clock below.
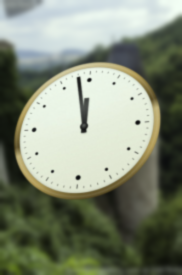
11:58
